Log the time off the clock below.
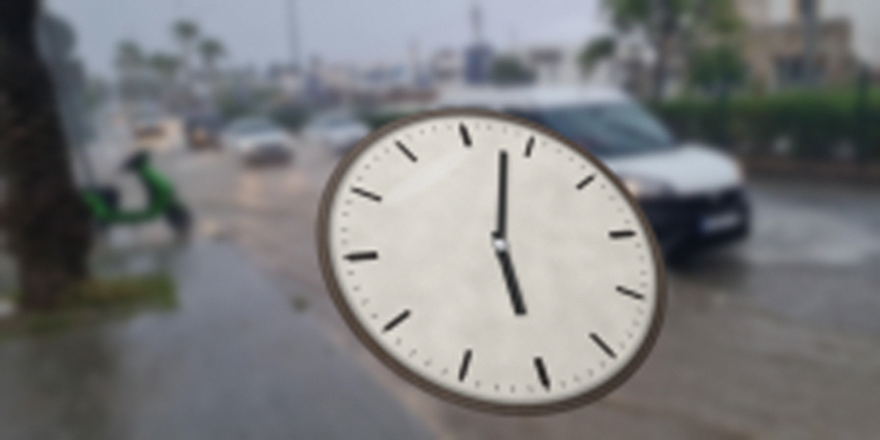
6:03
